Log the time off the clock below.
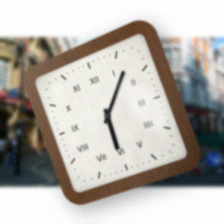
6:07
